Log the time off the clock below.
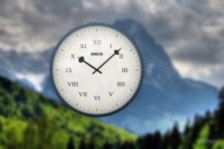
10:08
